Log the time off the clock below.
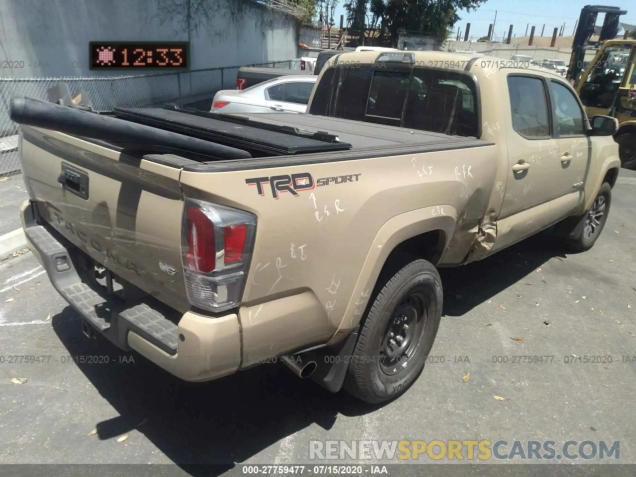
12:33
